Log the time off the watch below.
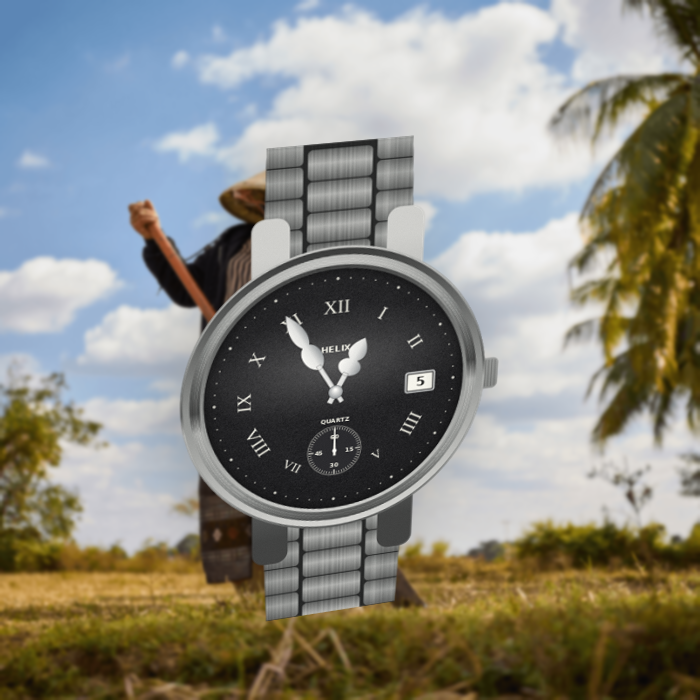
12:55
